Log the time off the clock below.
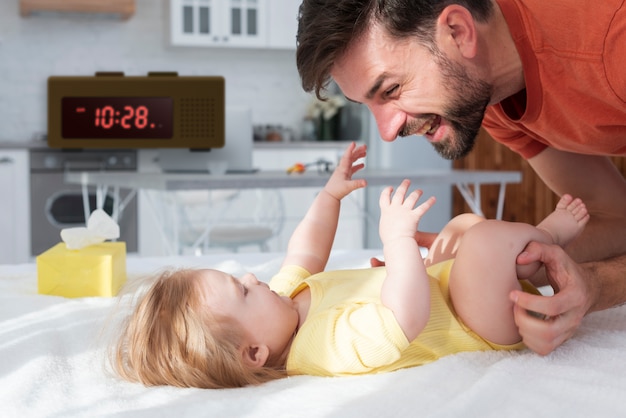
10:28
